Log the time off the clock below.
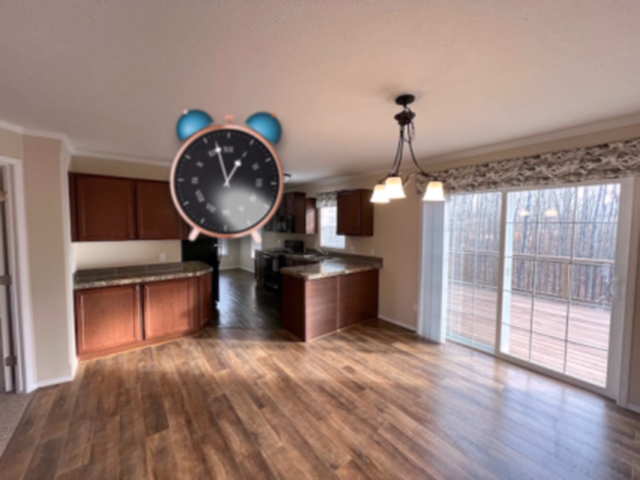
12:57
